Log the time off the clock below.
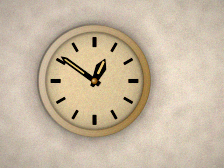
12:51
